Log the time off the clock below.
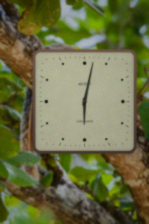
6:02
